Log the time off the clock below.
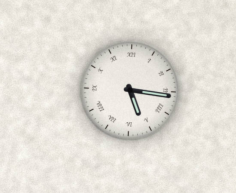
5:16
